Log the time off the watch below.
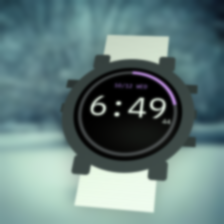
6:49
